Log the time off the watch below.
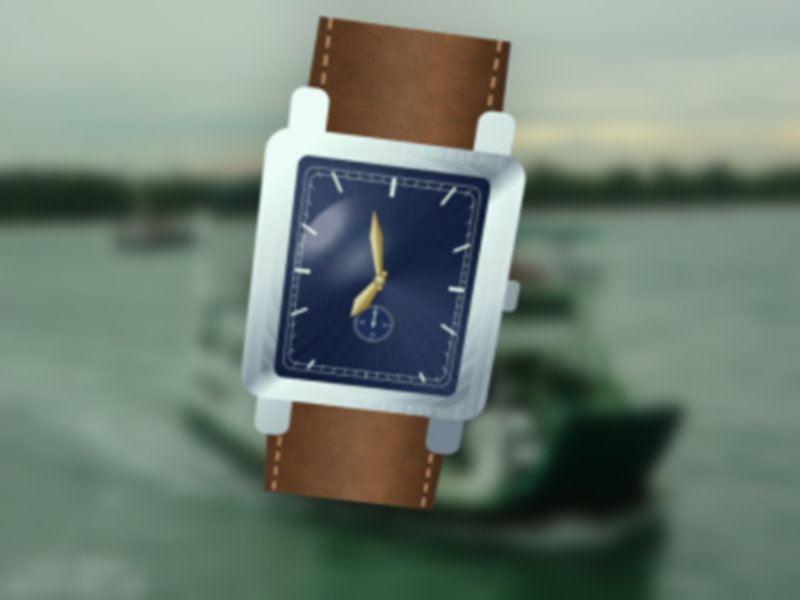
6:58
